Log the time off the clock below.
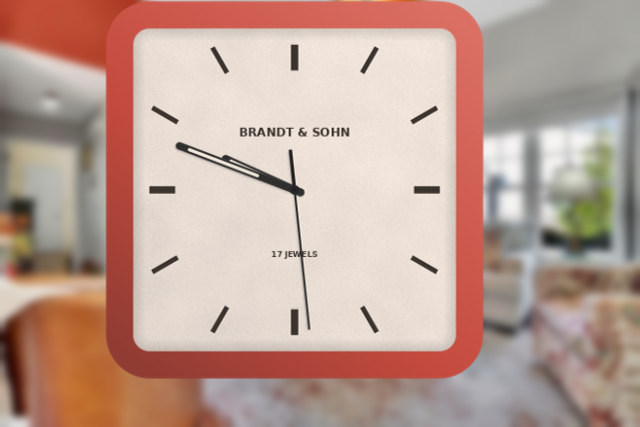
9:48:29
